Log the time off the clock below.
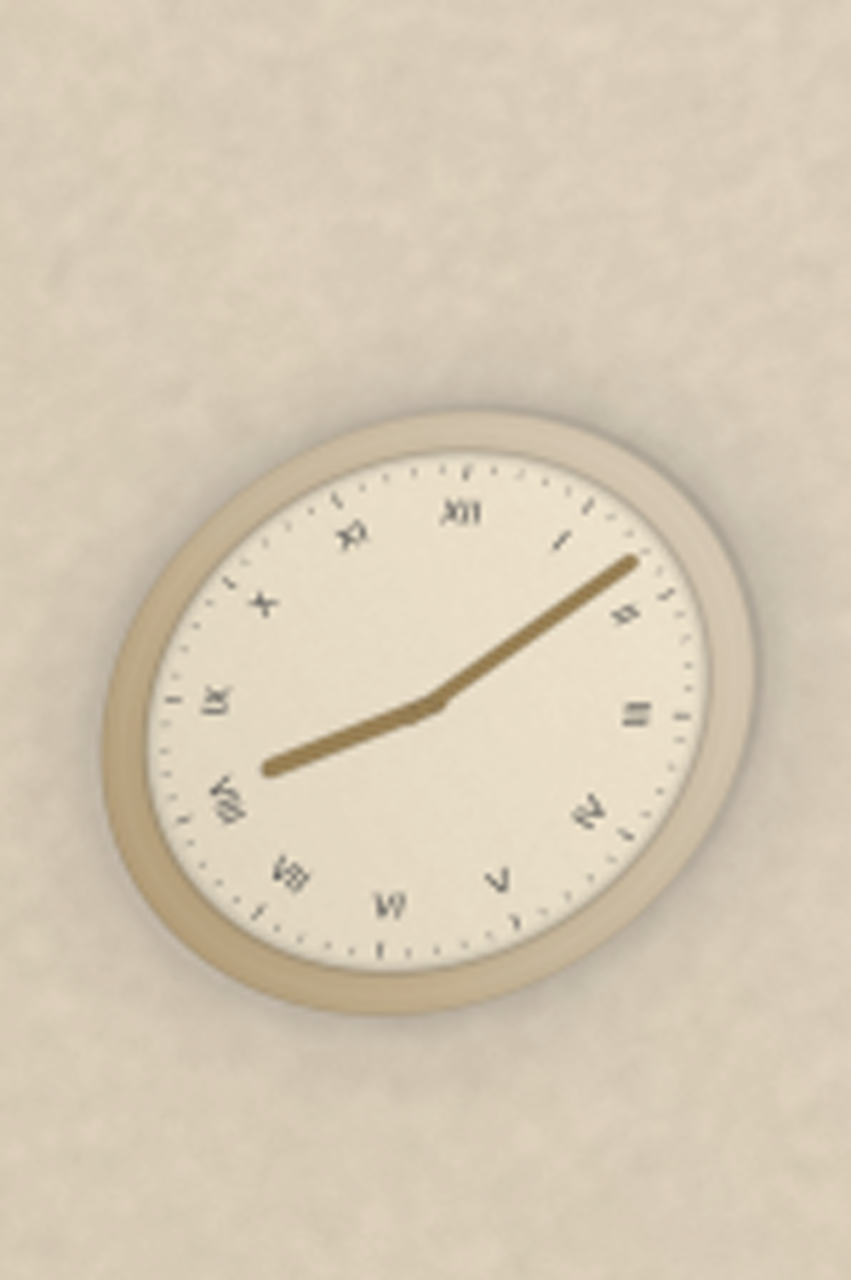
8:08
